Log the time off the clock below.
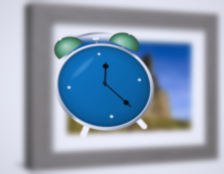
12:24
